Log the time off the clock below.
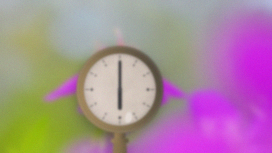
6:00
